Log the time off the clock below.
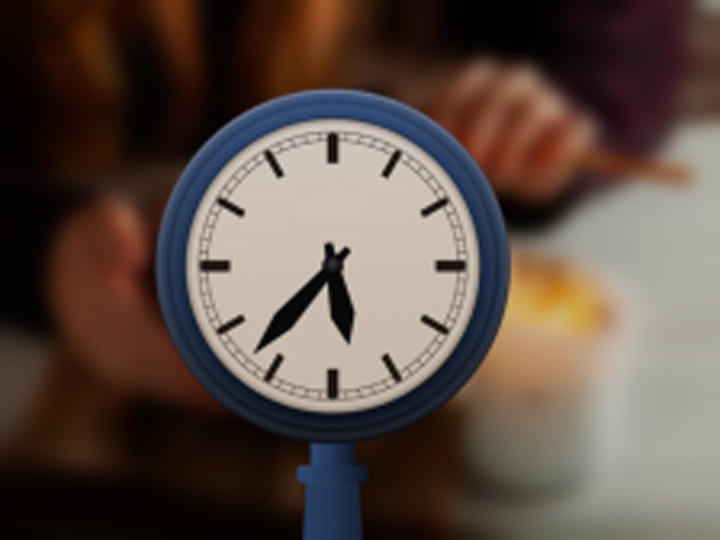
5:37
